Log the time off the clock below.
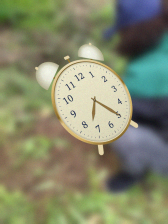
7:25
